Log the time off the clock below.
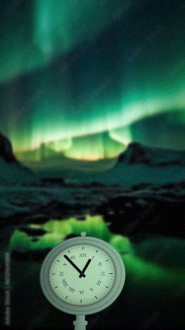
12:53
